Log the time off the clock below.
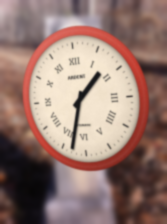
1:33
